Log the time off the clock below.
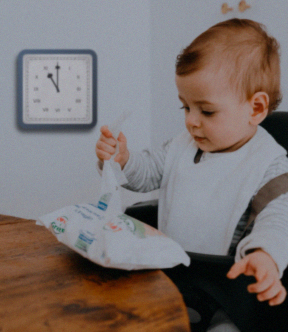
11:00
